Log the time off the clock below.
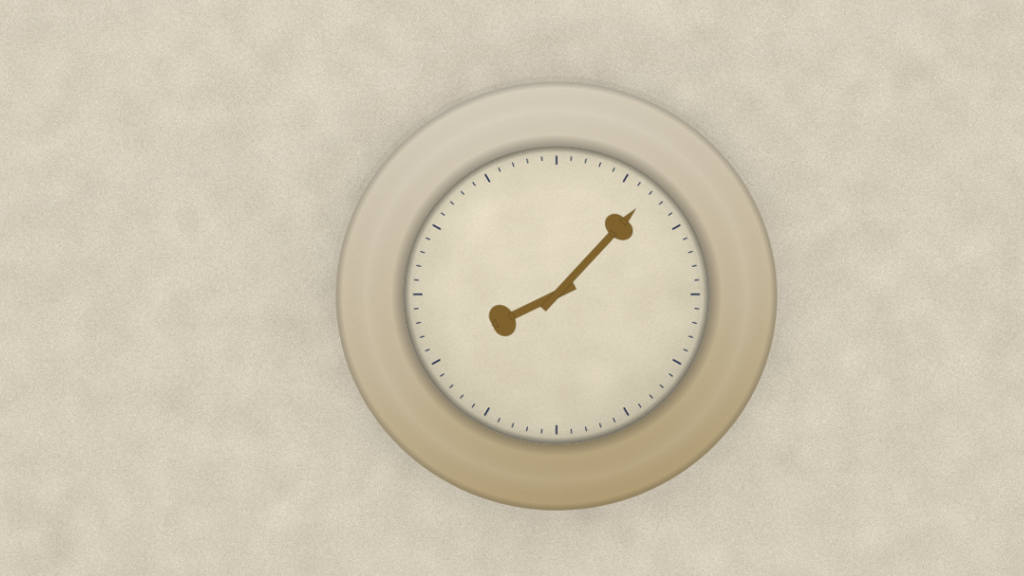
8:07
